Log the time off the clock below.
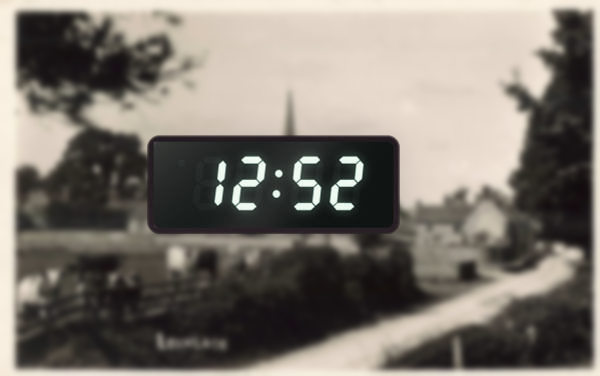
12:52
